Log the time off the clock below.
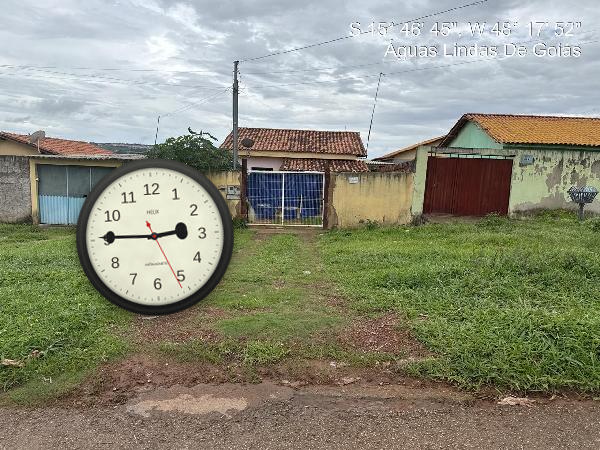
2:45:26
